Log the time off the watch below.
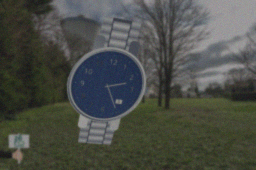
2:25
